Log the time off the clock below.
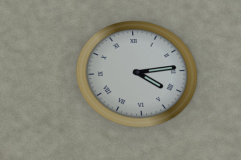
4:14
